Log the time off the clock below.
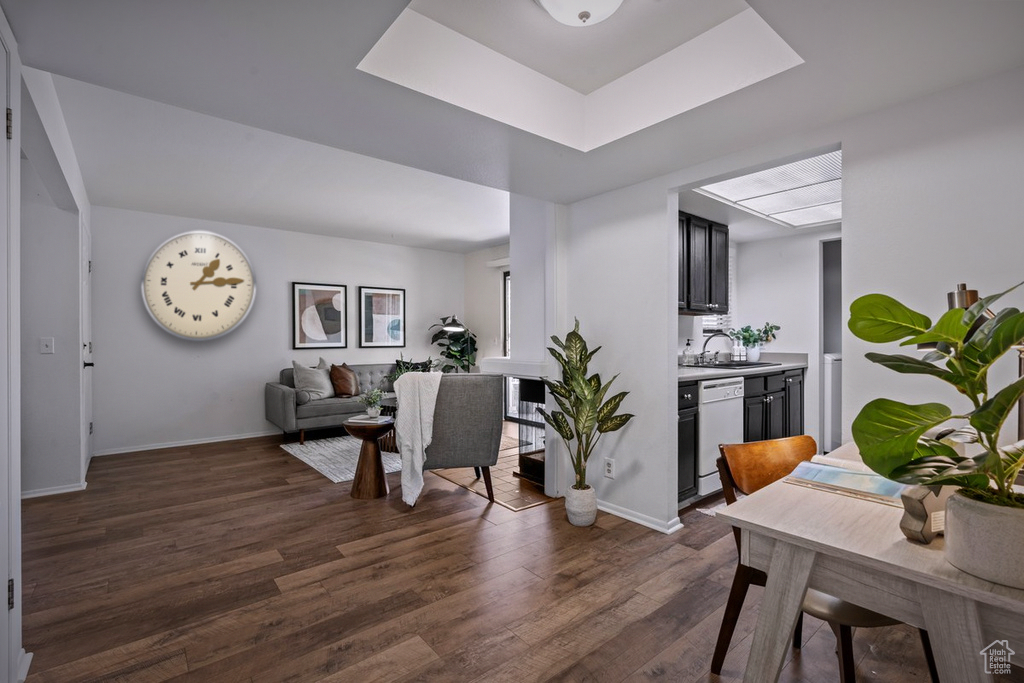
1:14
